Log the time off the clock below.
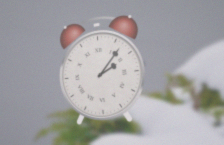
2:07
